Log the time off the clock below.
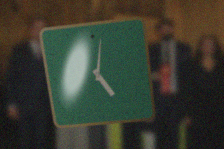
5:02
